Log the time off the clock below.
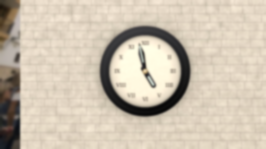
4:58
